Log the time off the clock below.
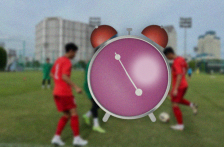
4:55
